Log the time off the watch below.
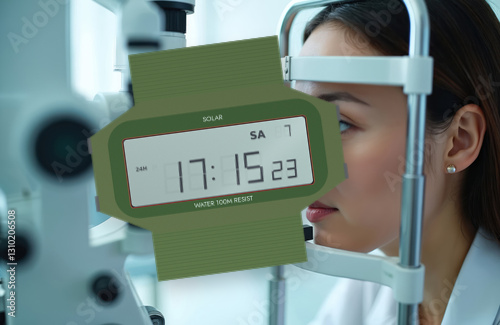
17:15:23
